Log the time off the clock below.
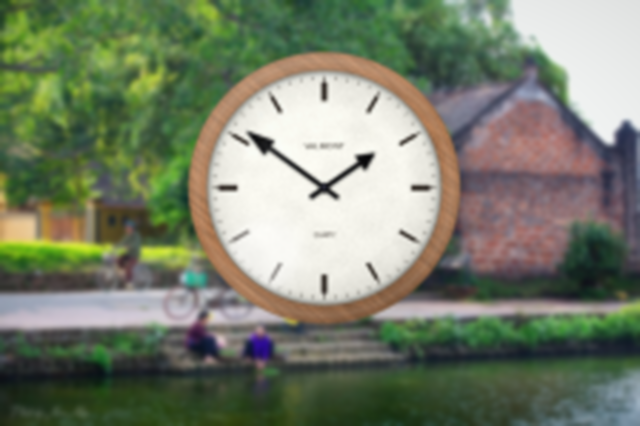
1:51
